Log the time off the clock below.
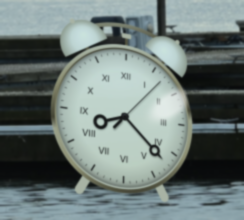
8:22:07
